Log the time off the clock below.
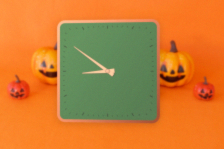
8:51
